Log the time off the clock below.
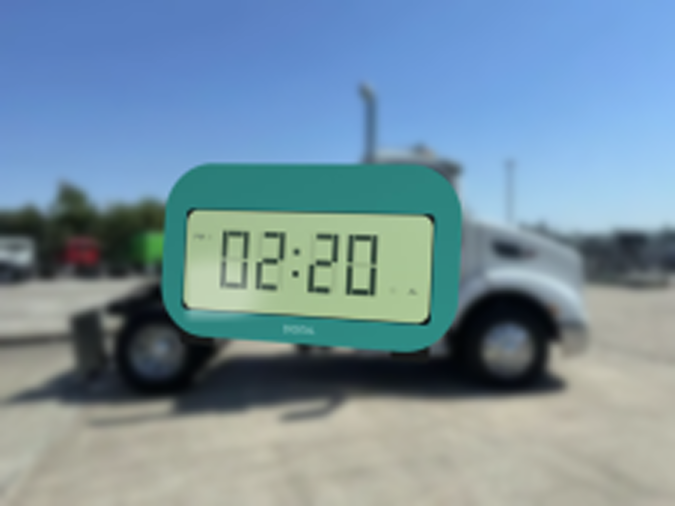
2:20
